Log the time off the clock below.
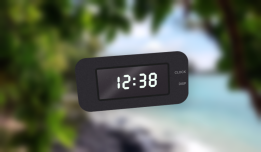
12:38
